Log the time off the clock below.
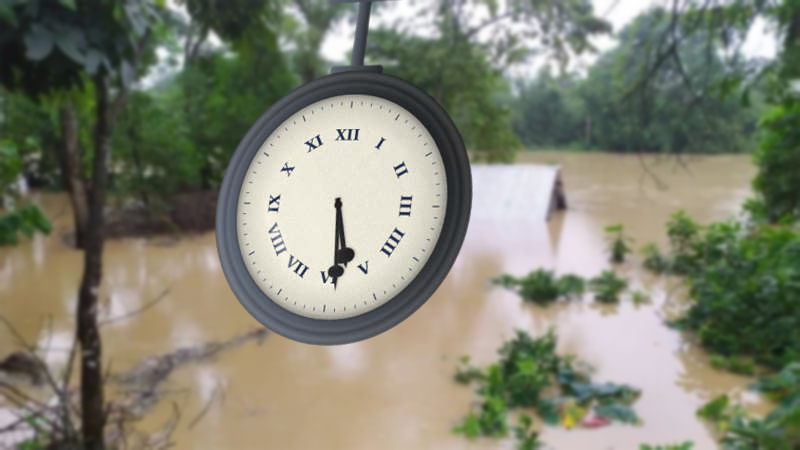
5:29
